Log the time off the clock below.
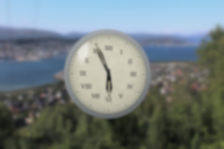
5:56
